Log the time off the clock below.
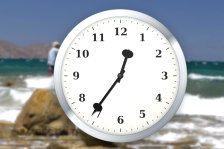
12:36
